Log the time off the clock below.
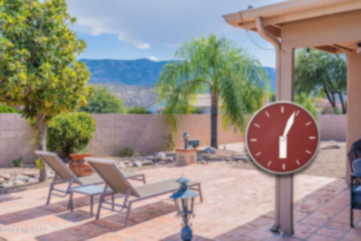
6:04
